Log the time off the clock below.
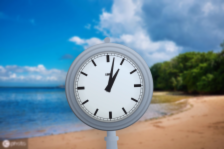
1:02
